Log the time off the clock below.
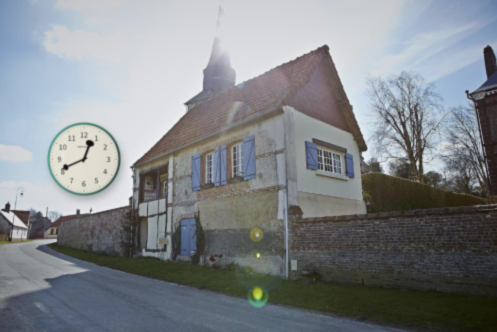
12:41
